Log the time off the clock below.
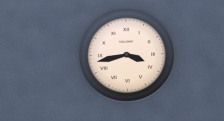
3:43
